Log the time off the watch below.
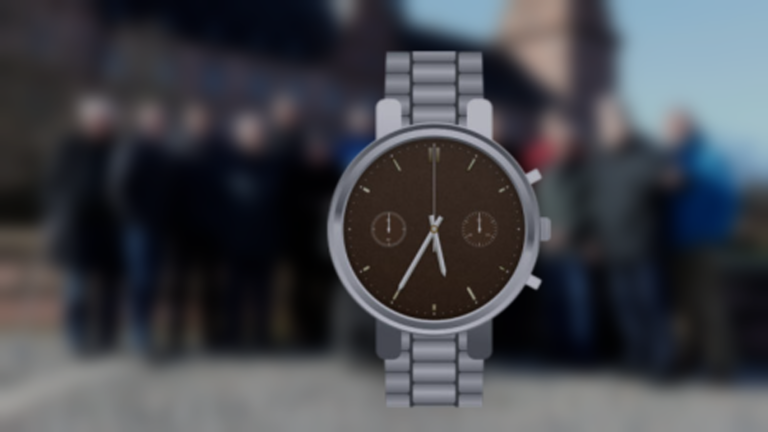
5:35
